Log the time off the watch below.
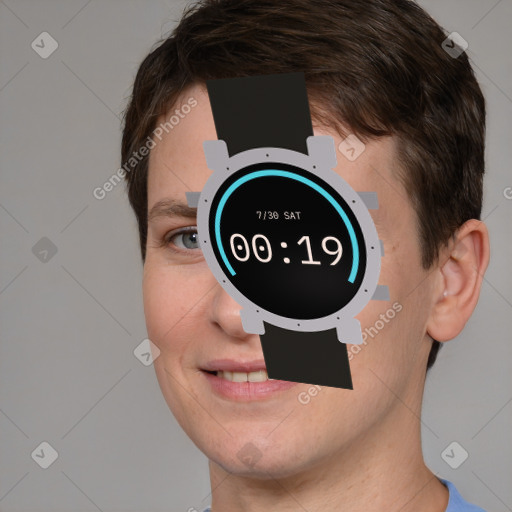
0:19
